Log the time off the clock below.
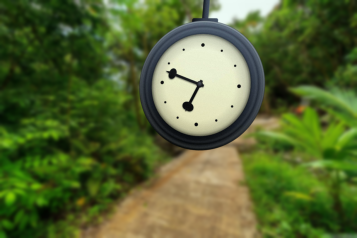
6:48
